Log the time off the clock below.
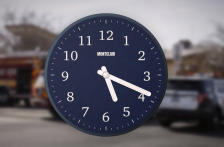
5:19
